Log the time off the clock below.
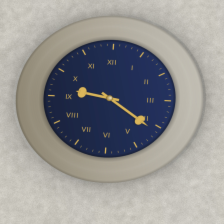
9:21
